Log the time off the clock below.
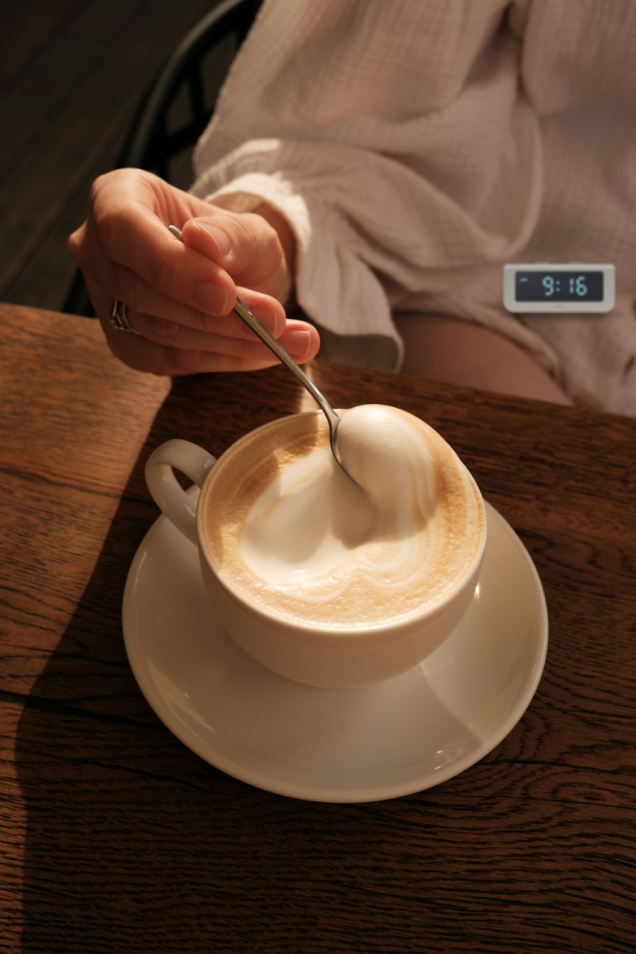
9:16
